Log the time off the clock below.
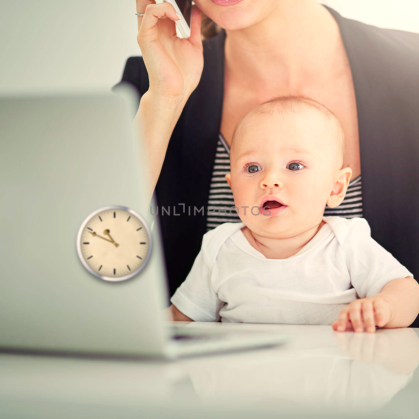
10:49
